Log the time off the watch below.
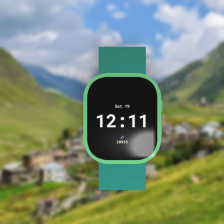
12:11
